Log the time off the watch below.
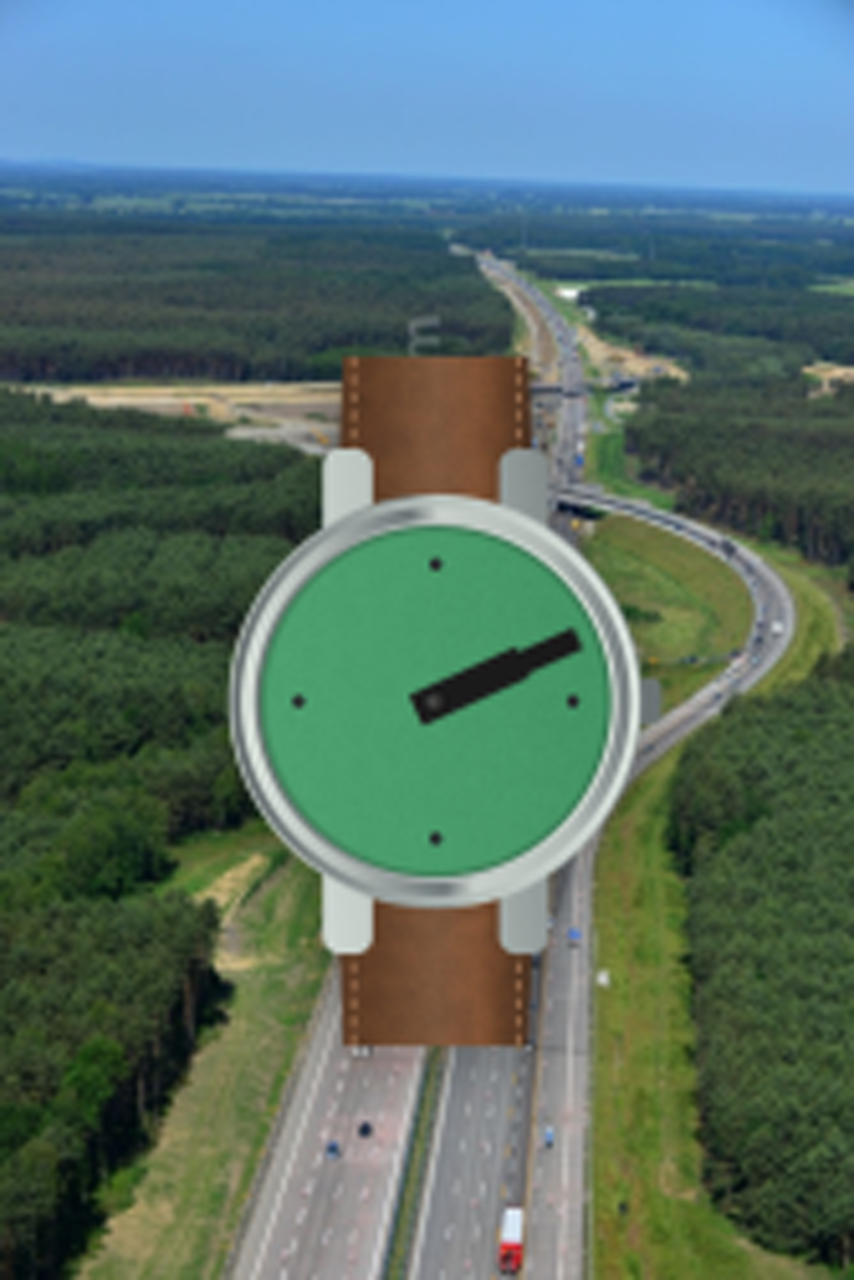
2:11
